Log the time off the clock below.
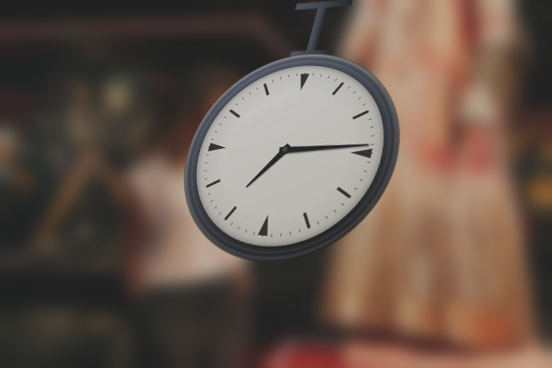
7:14
